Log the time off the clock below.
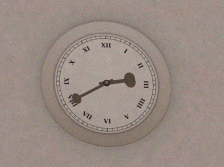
2:40
